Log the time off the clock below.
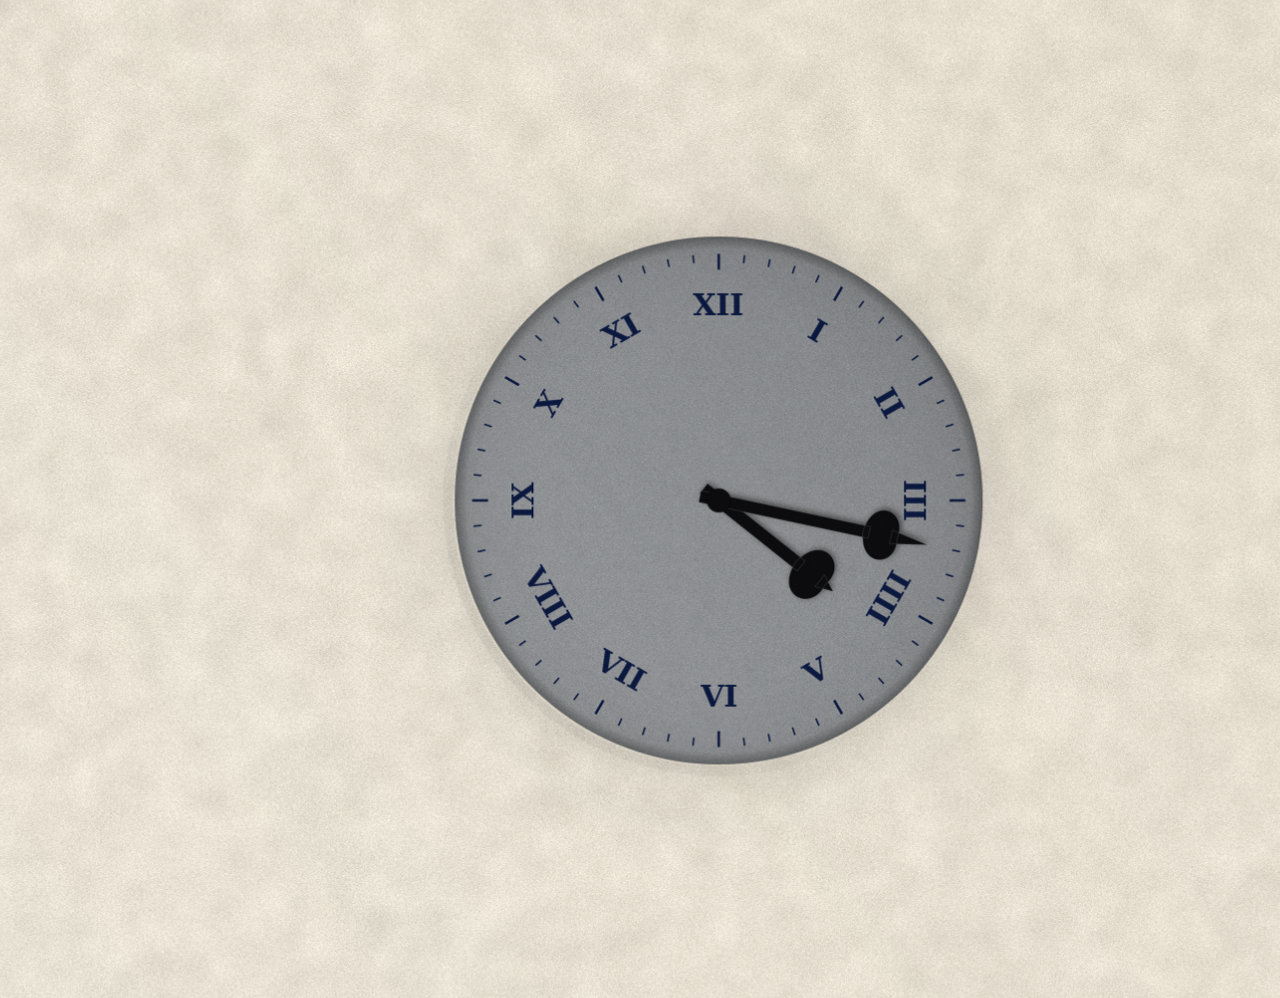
4:17
